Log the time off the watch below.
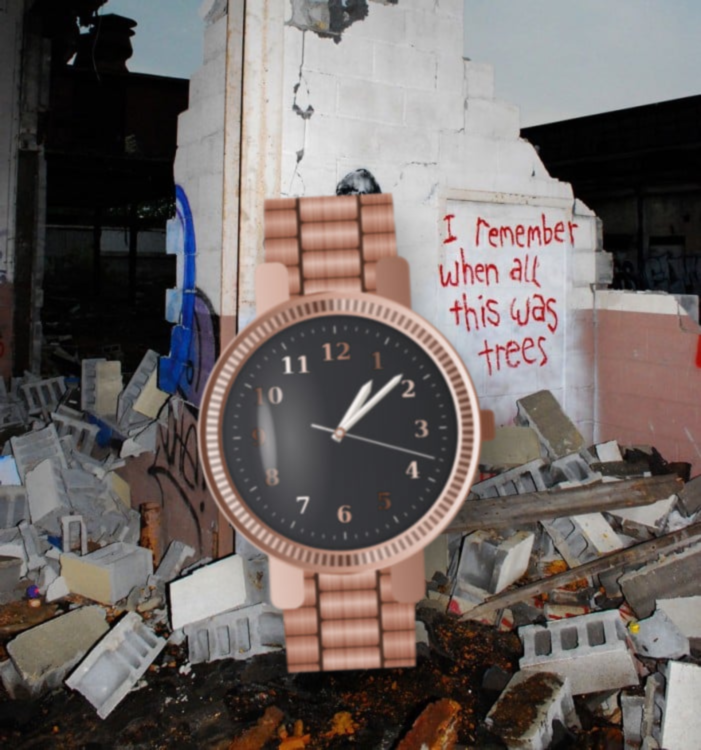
1:08:18
